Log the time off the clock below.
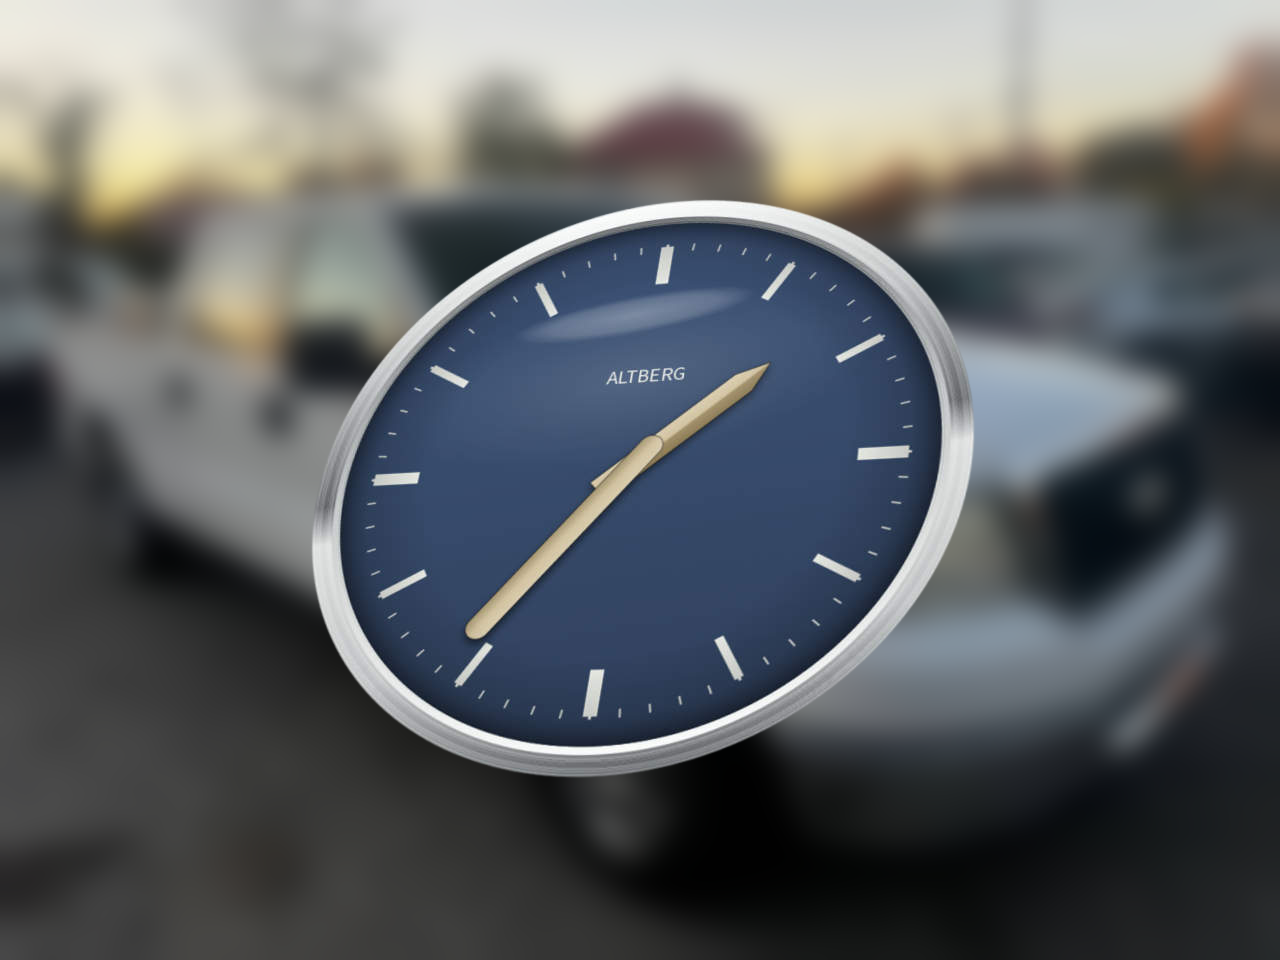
1:36
